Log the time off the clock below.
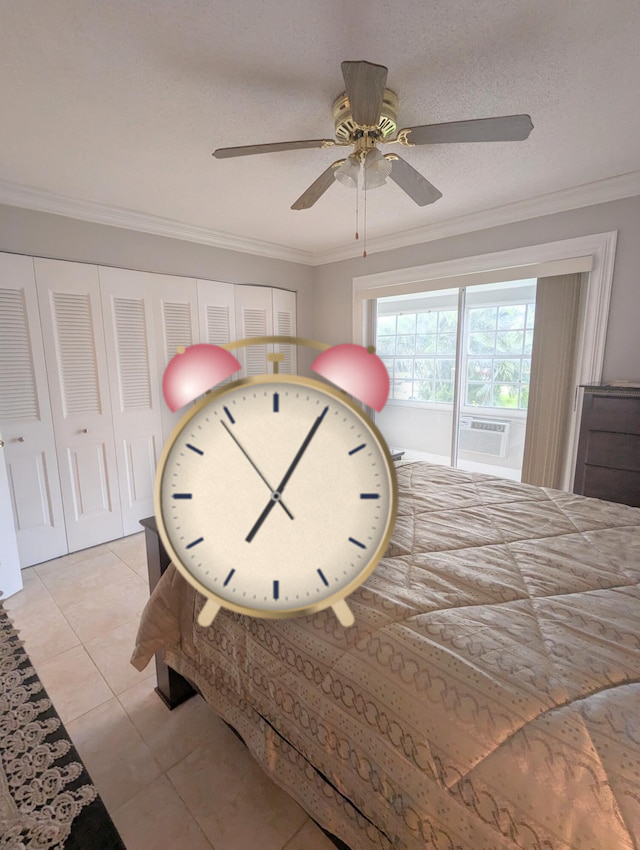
7:04:54
